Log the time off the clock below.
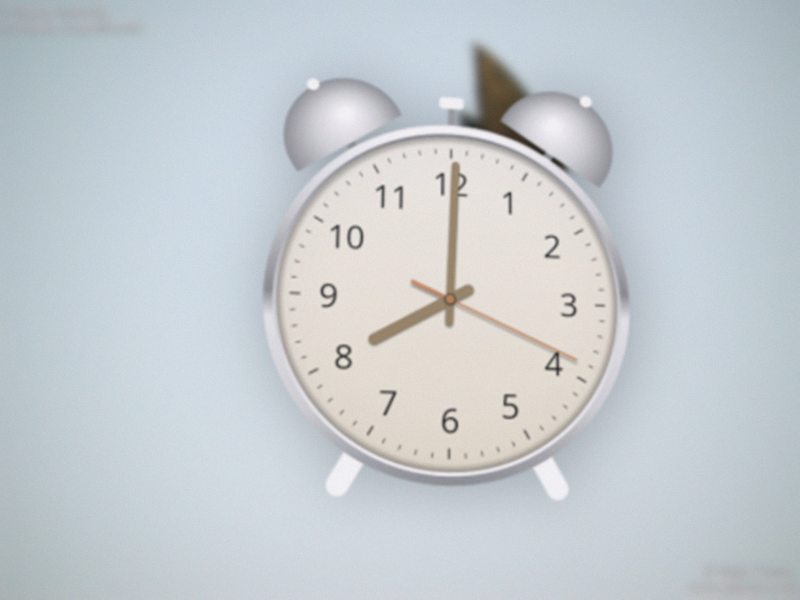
8:00:19
